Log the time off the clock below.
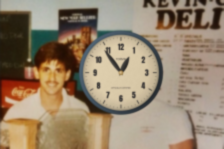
12:54
